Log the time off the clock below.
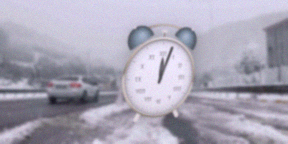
12:03
